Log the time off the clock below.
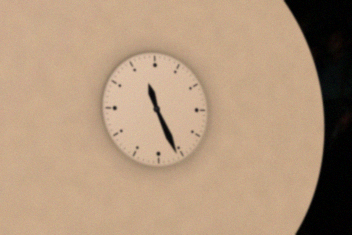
11:26
